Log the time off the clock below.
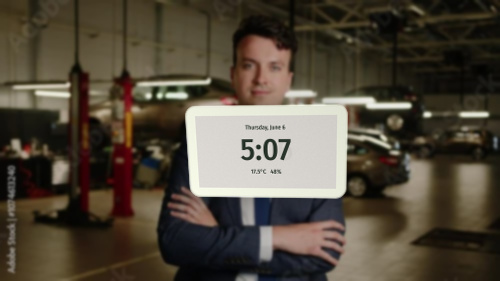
5:07
